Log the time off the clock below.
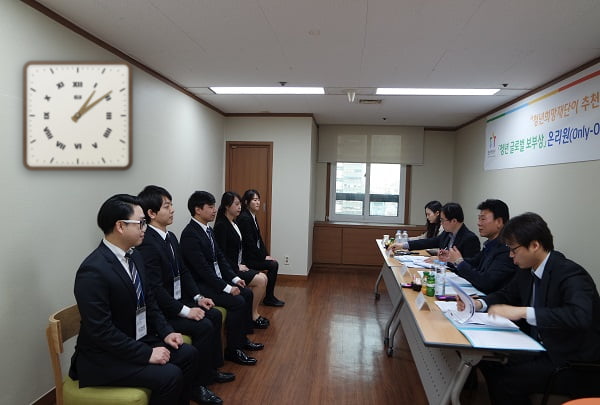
1:09
